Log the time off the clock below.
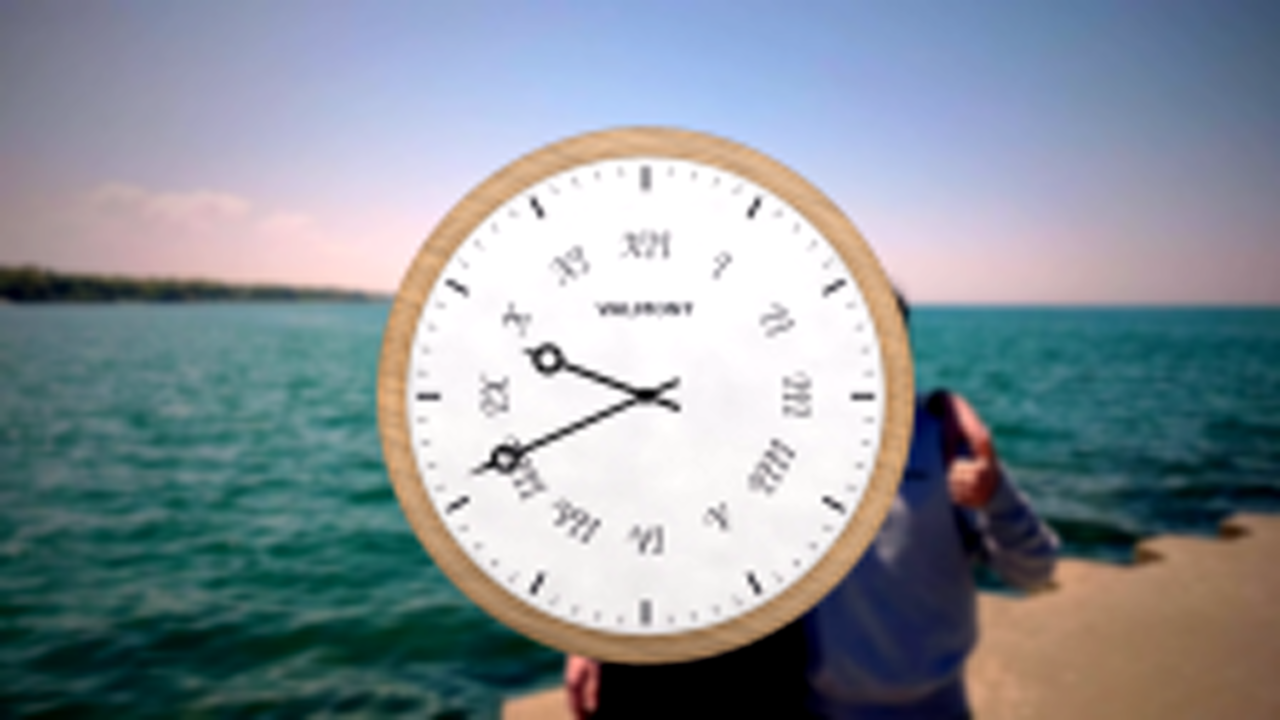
9:41
